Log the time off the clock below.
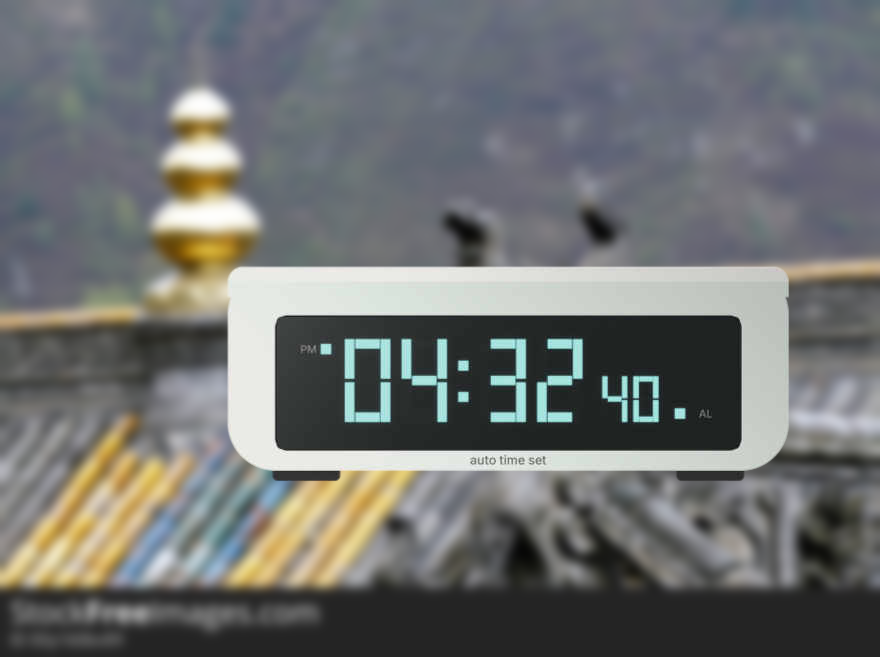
4:32:40
